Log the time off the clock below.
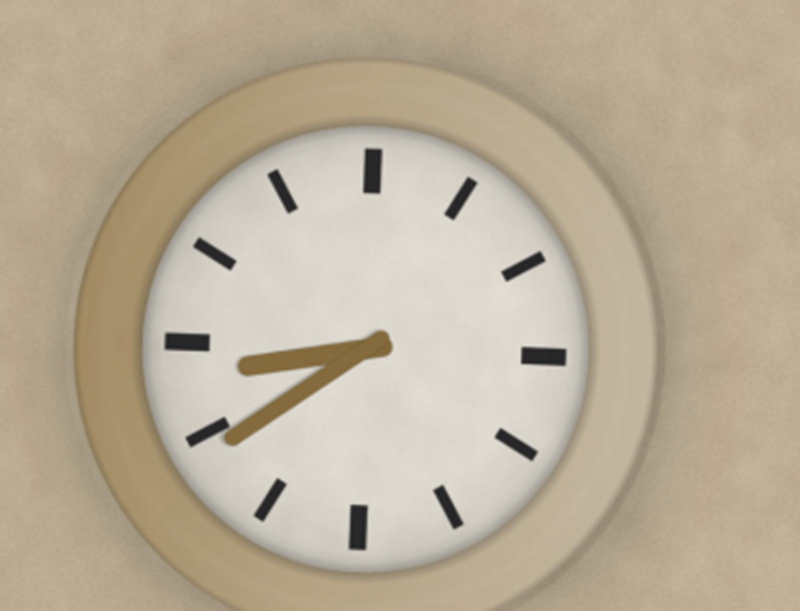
8:39
